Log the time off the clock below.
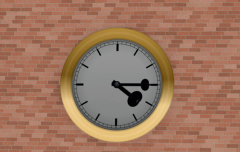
4:15
